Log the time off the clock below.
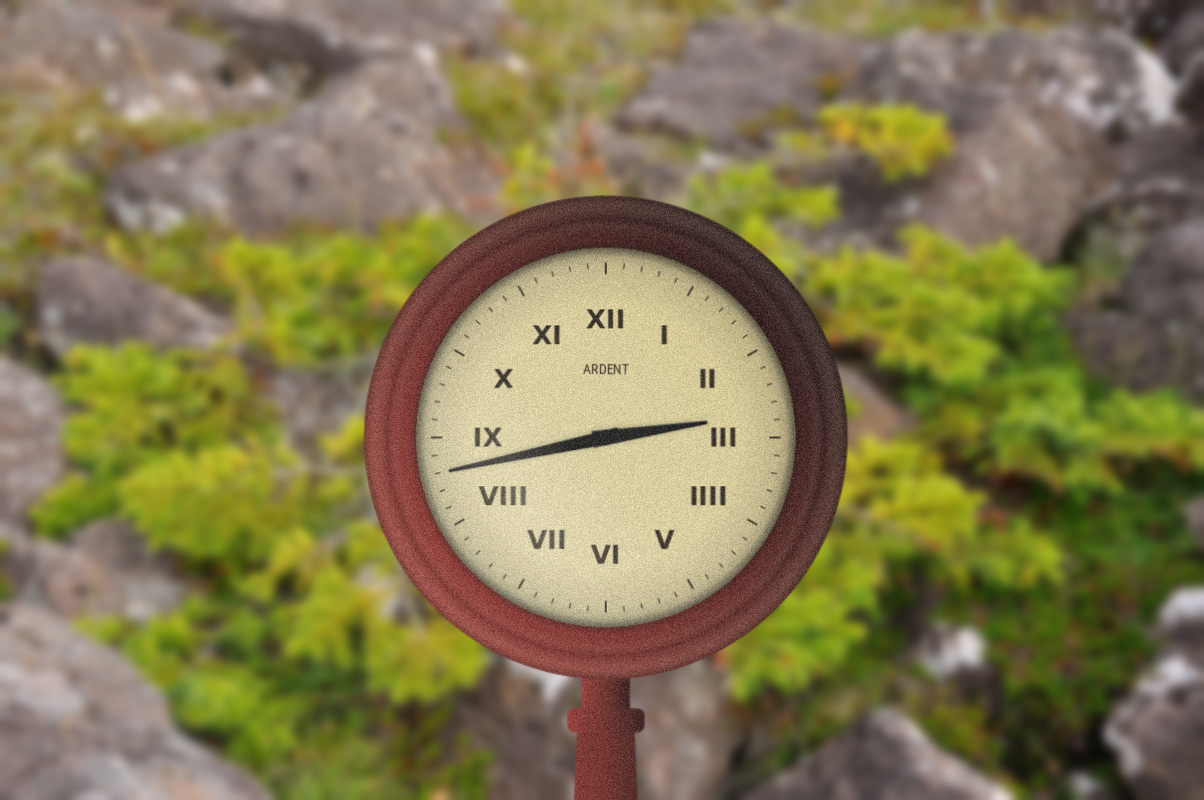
2:43
